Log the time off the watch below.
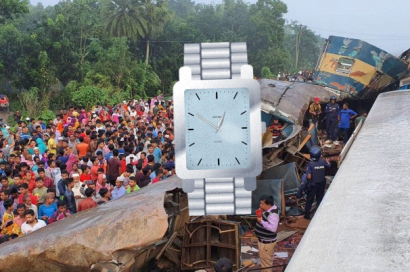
12:51
